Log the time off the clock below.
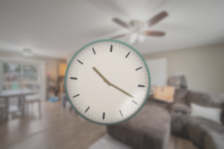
10:19
